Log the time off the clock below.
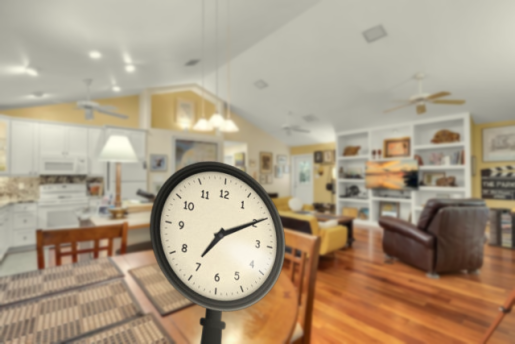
7:10
